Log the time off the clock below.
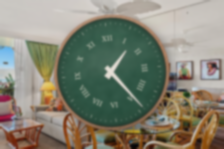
1:24
